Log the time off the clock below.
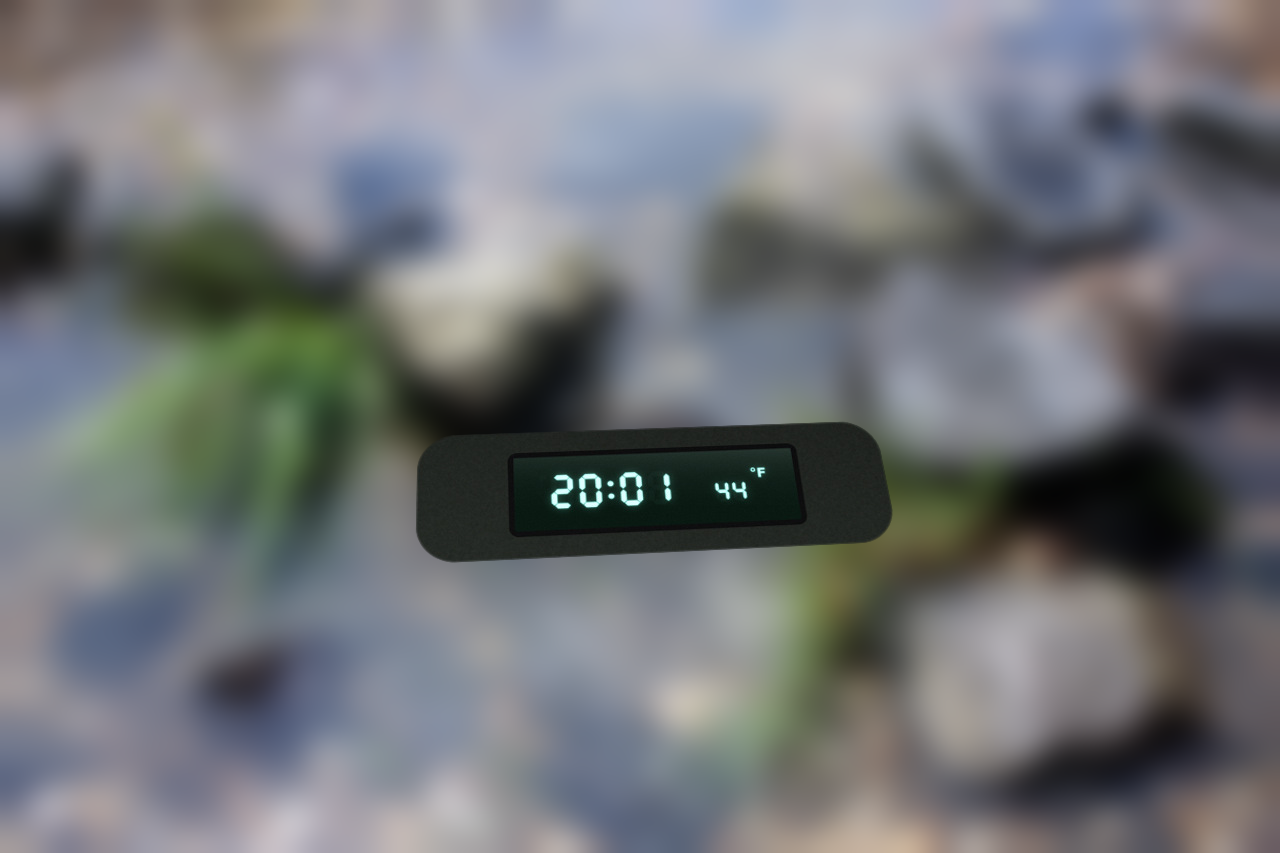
20:01
